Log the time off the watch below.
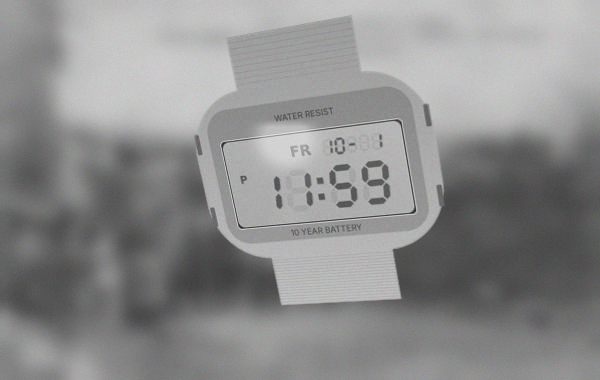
11:59
